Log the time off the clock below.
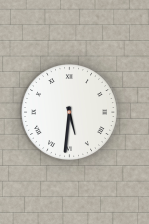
5:31
